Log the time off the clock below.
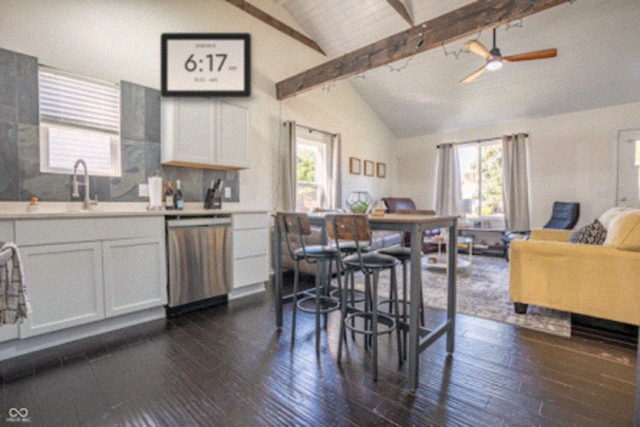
6:17
